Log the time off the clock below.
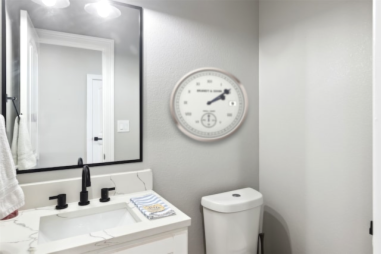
2:09
